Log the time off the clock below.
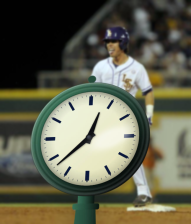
12:38
